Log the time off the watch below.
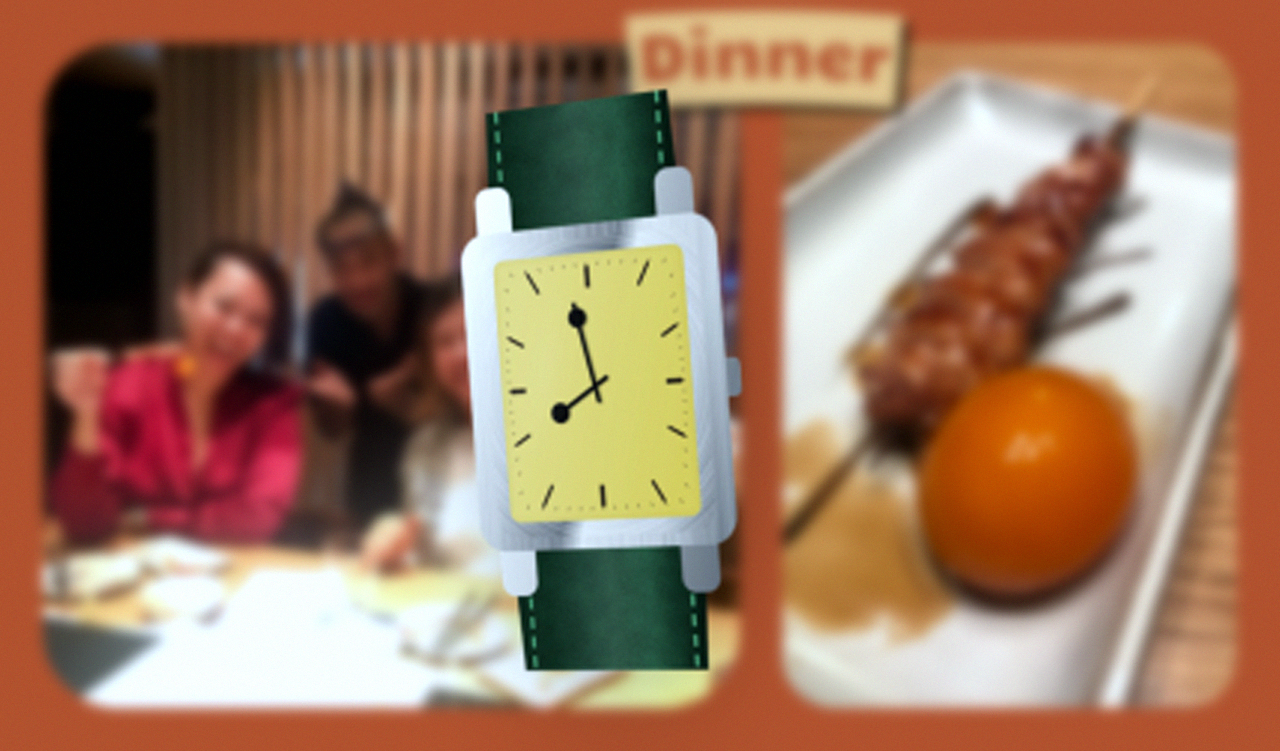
7:58
